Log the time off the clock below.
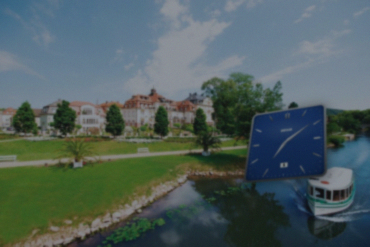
7:09
